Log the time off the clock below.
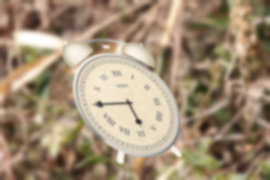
5:45
